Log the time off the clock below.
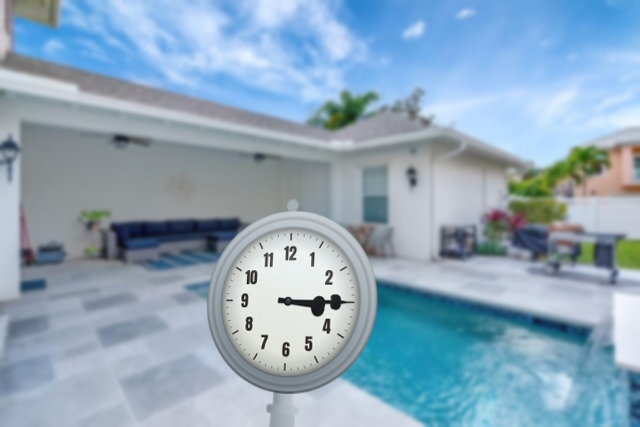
3:15
